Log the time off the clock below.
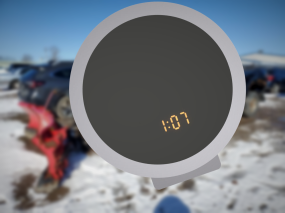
1:07
